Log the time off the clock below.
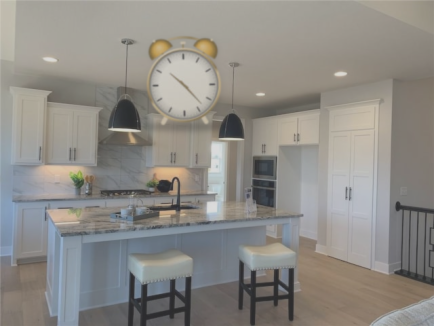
10:23
